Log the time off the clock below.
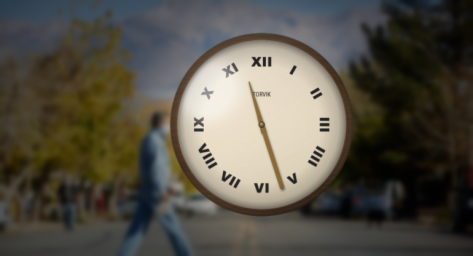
11:27
